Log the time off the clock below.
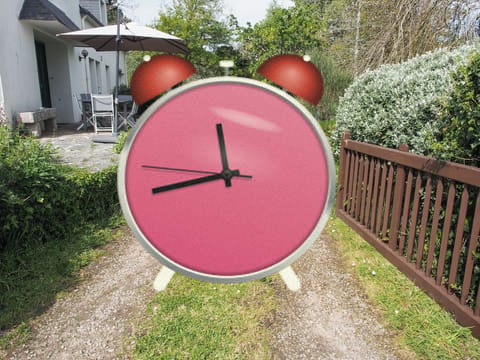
11:42:46
